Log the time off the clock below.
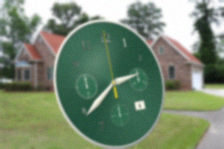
2:39
